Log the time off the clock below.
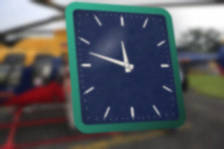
11:48
